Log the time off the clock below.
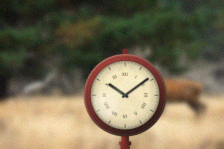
10:09
